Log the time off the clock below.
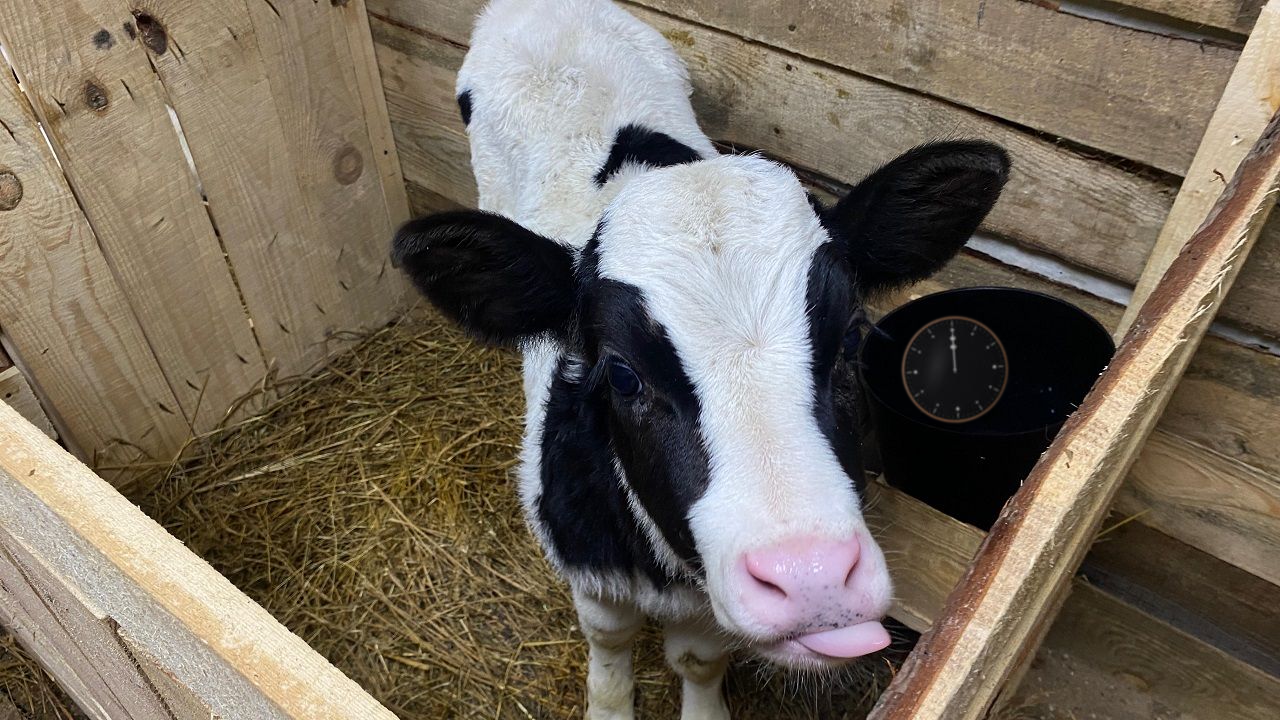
12:00
